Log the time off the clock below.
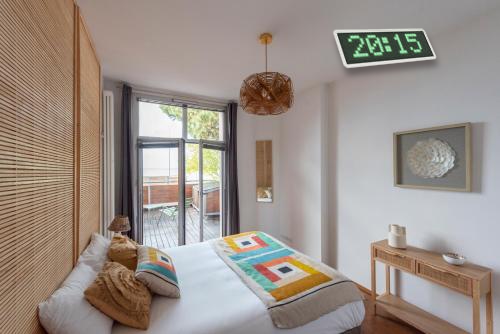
20:15
